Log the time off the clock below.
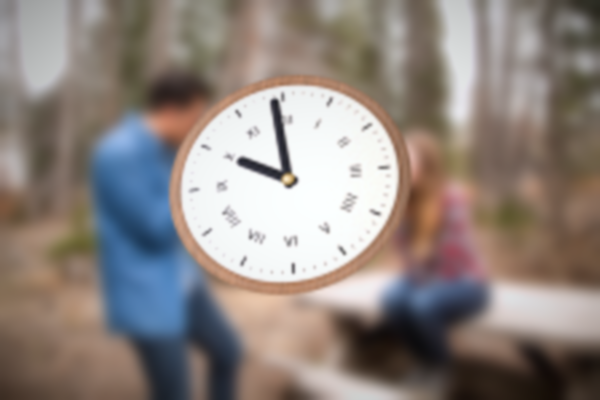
9:59
